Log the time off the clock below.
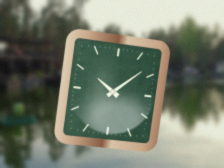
10:08
